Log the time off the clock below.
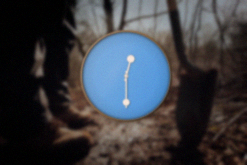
12:30
